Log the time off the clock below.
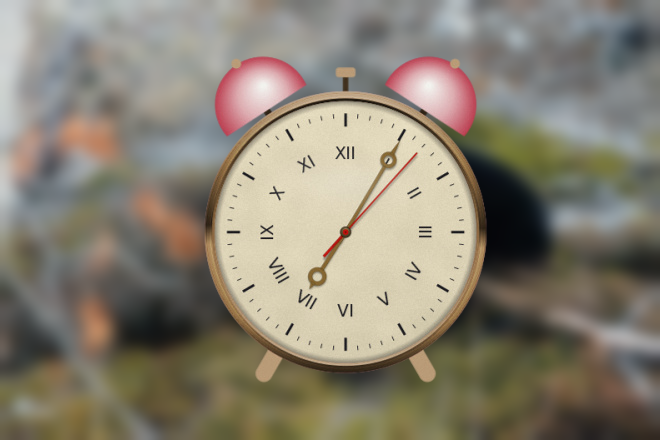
7:05:07
